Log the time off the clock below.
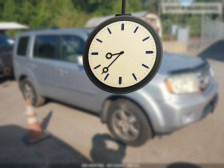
8:37
